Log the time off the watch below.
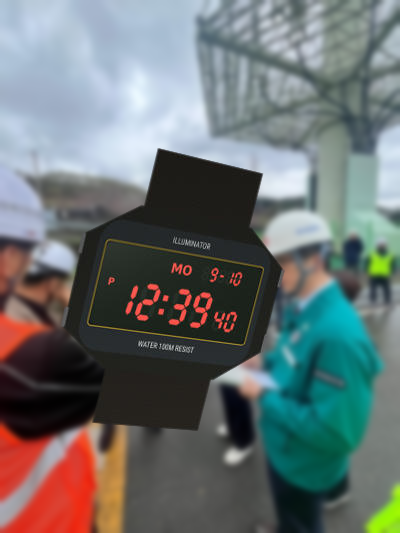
12:39:40
